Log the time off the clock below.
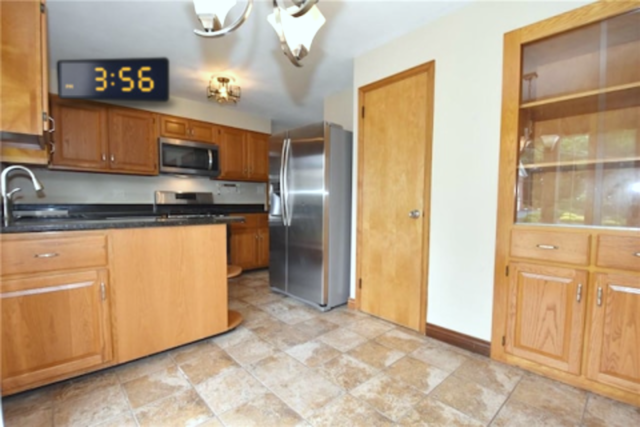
3:56
